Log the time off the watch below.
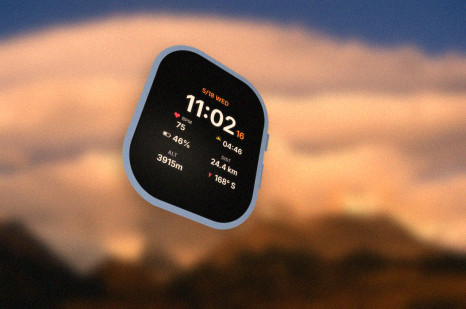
11:02:16
